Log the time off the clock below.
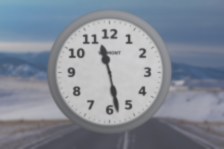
11:28
